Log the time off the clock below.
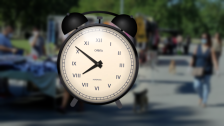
7:51
